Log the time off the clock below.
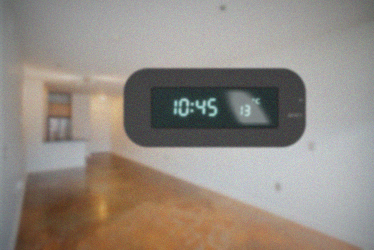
10:45
